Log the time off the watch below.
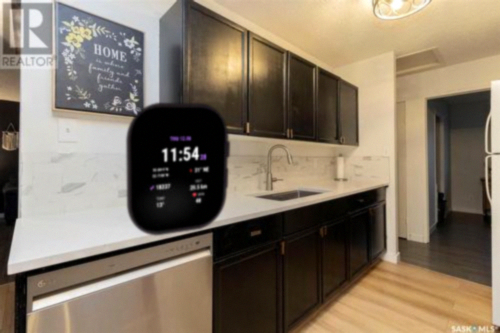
11:54
